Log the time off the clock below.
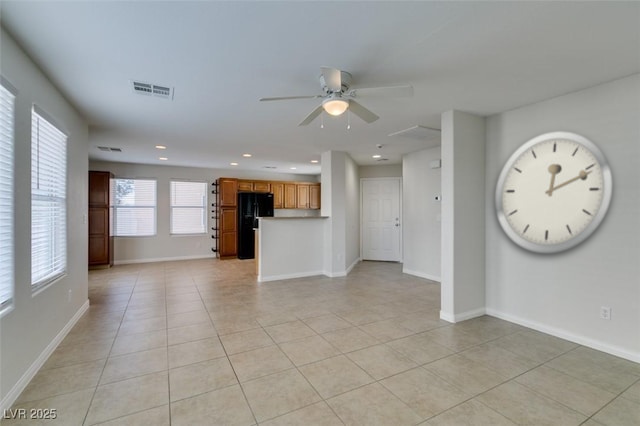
12:11
